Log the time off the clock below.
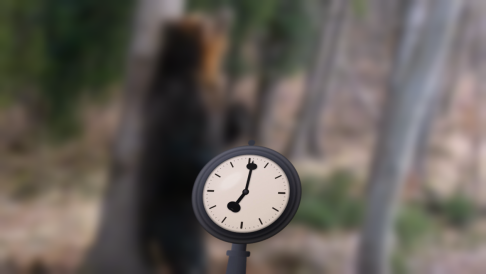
7:01
